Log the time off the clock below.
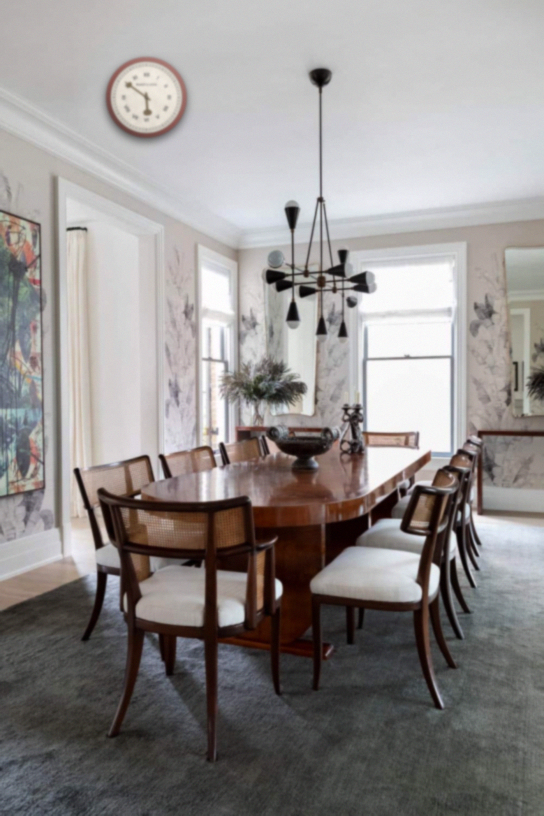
5:51
